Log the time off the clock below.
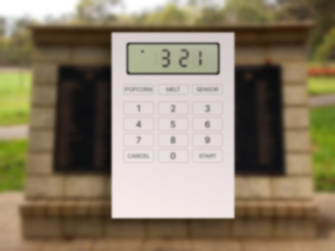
3:21
